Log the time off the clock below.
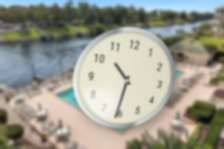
10:31
